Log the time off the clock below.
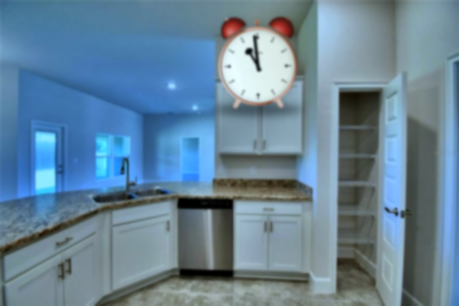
10:59
